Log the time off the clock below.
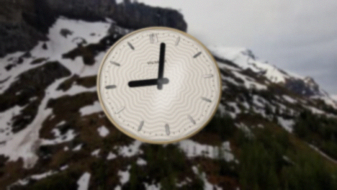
9:02
